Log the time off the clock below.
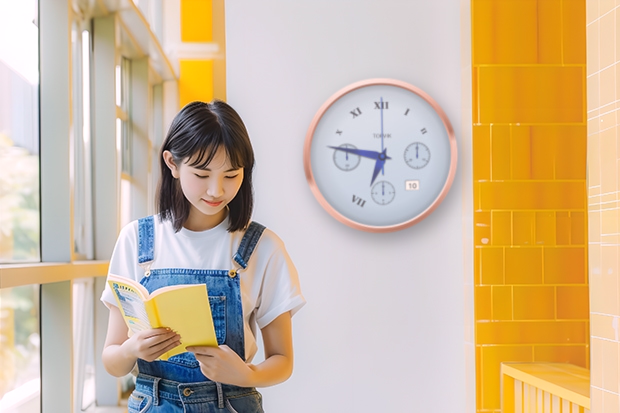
6:47
